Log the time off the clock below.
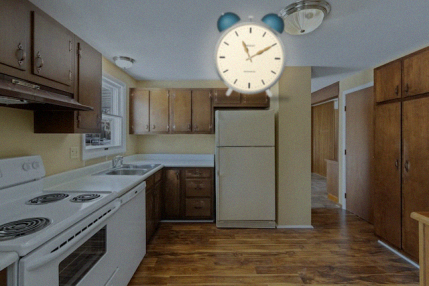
11:10
